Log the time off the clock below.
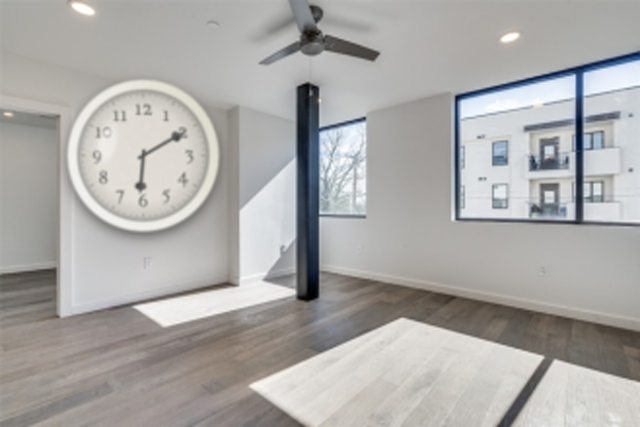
6:10
